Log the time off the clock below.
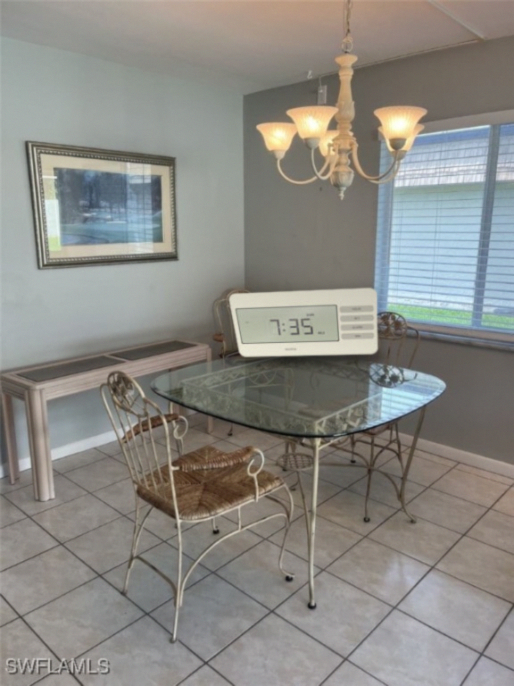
7:35
